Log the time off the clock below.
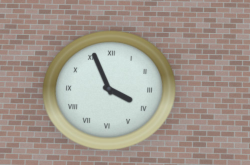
3:56
